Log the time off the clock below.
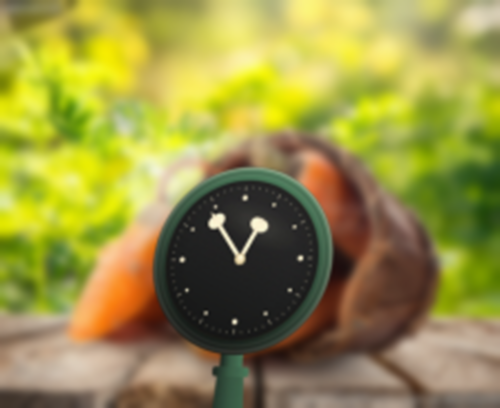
12:54
